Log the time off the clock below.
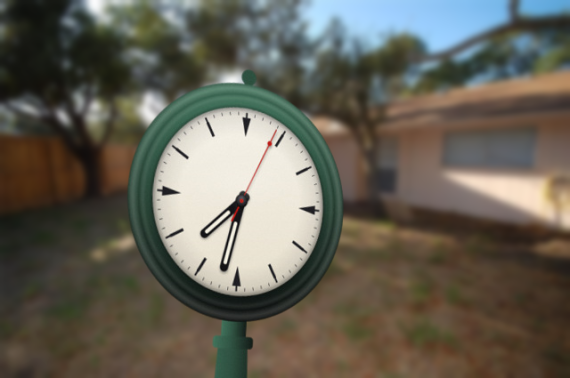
7:32:04
